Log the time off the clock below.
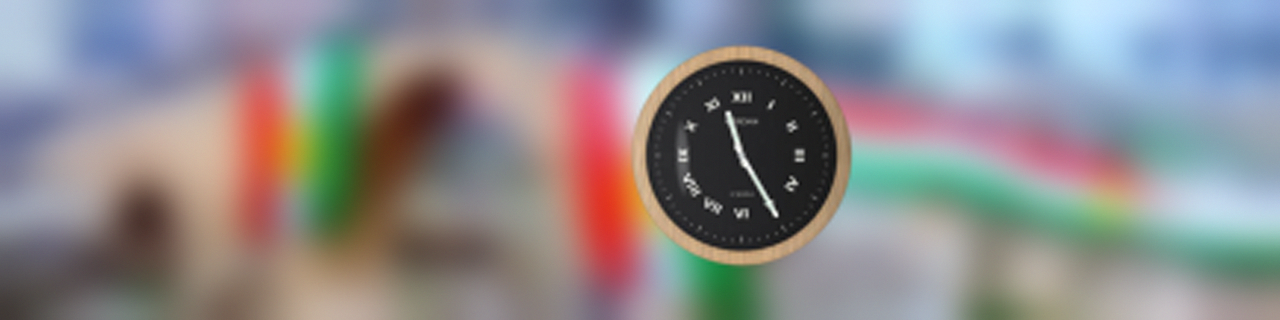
11:25
